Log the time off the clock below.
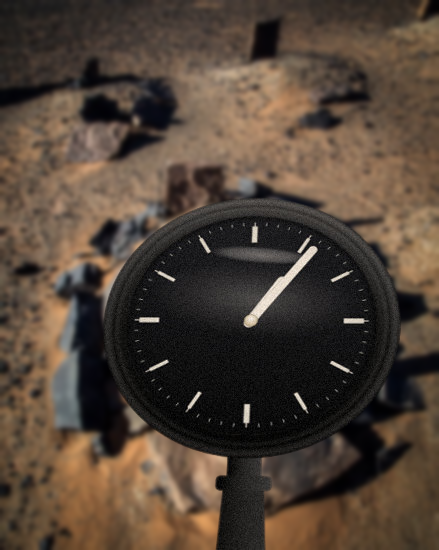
1:06
